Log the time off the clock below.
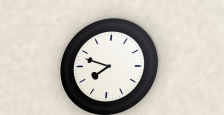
7:48
